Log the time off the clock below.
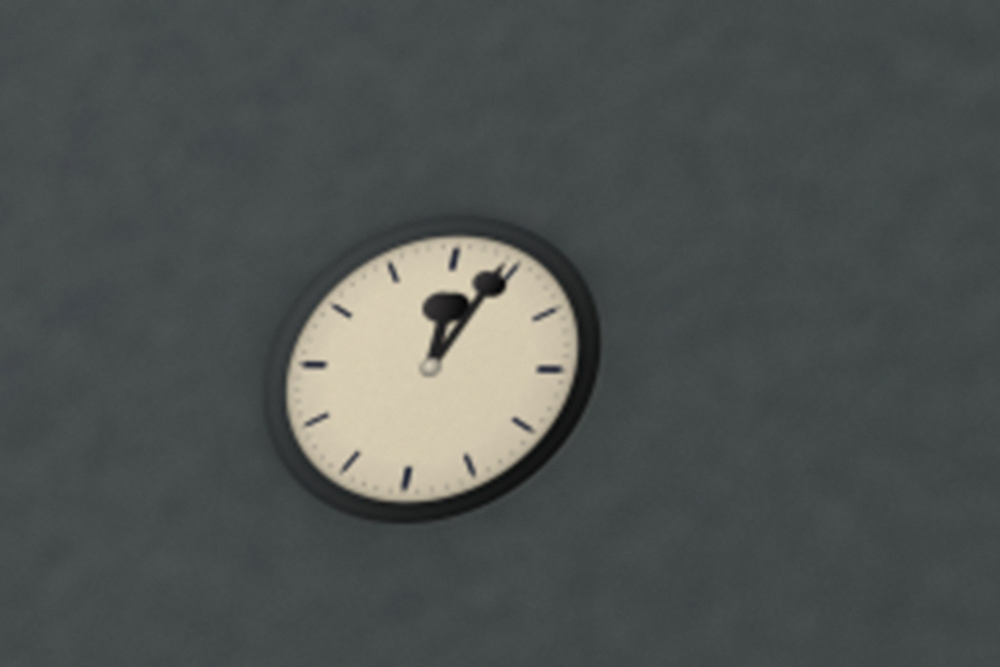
12:04
